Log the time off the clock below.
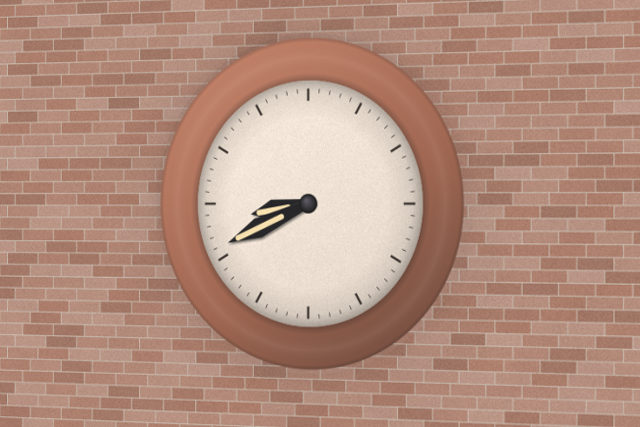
8:41
